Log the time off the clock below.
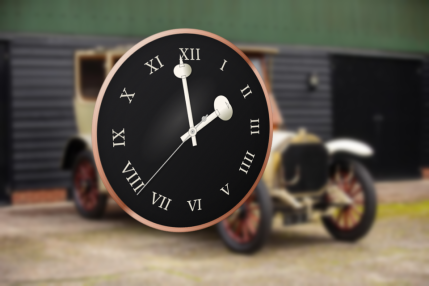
1:58:38
